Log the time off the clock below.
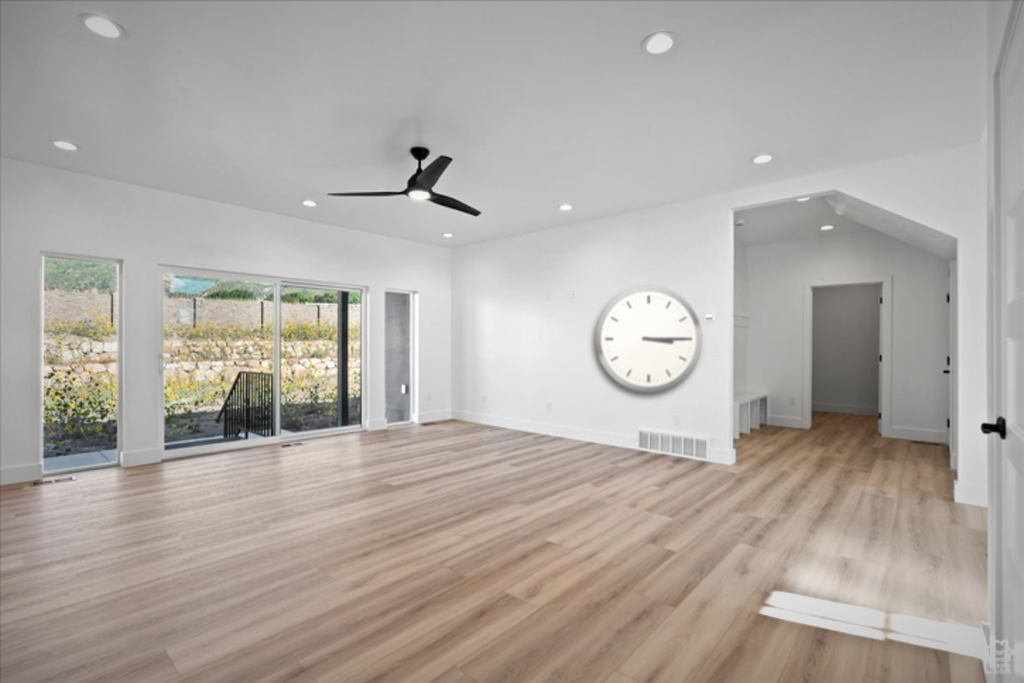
3:15
